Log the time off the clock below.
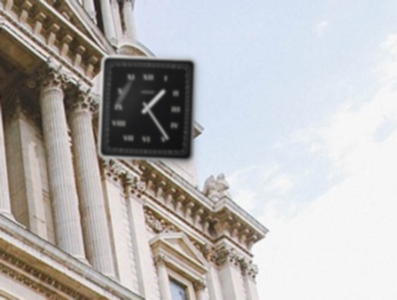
1:24
